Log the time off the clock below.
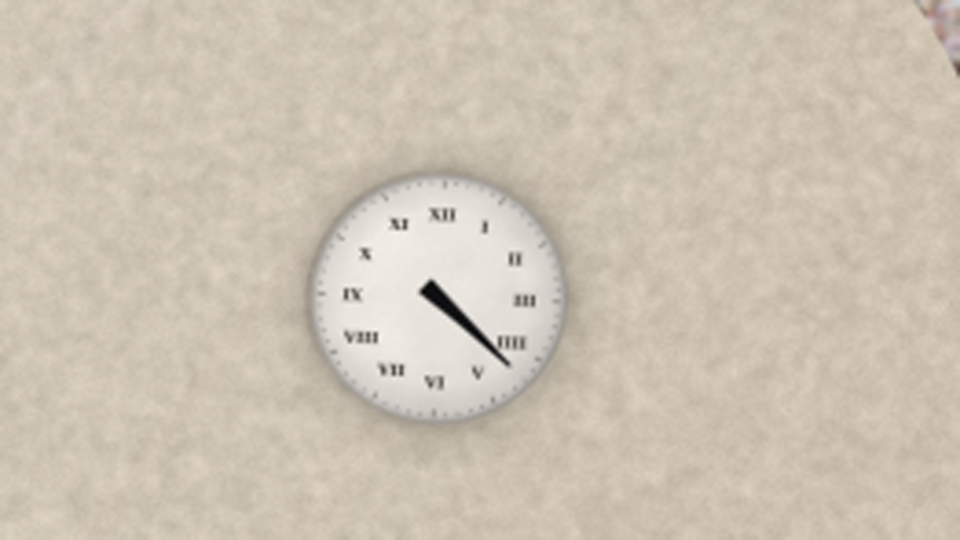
4:22
